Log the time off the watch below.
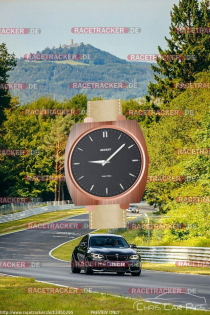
9:08
